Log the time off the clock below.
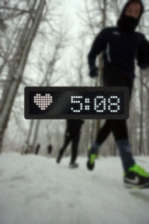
5:08
